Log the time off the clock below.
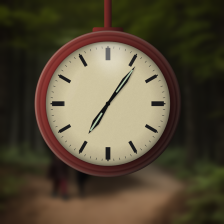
7:06
